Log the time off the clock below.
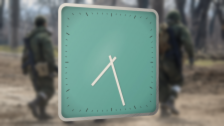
7:27
